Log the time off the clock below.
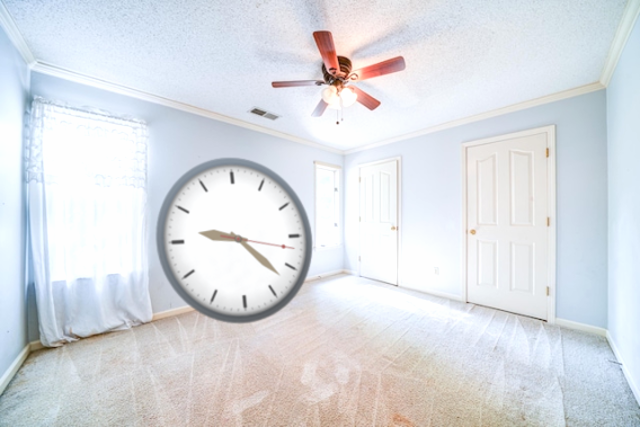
9:22:17
